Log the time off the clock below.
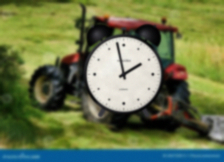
1:58
